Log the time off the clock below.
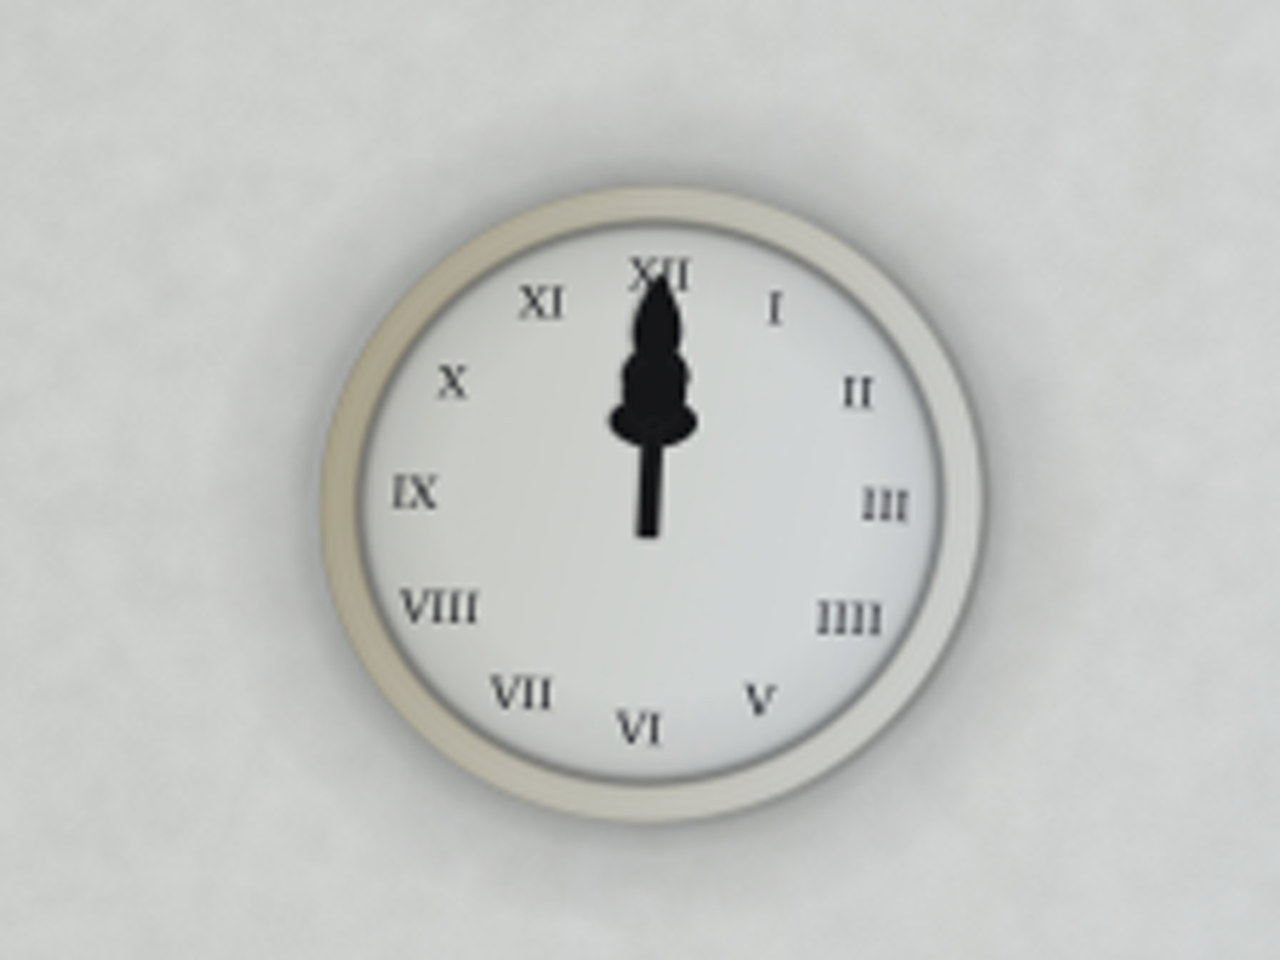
12:00
